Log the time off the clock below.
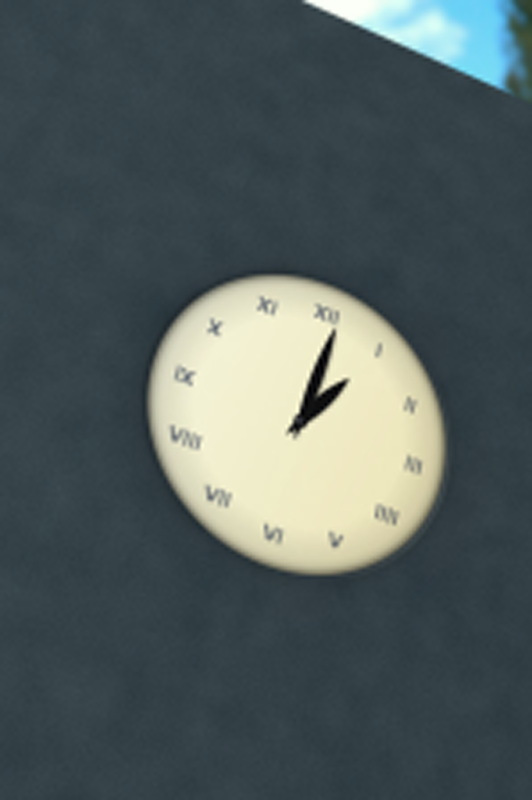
1:01
